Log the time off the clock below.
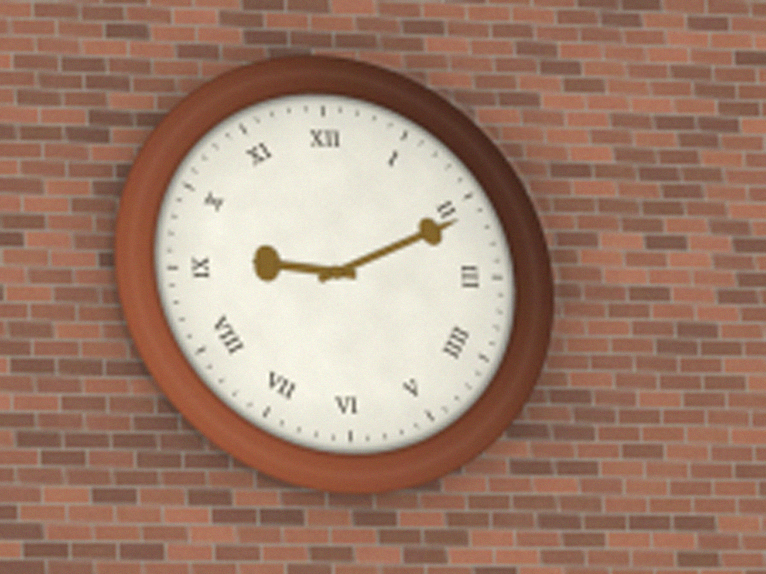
9:11
